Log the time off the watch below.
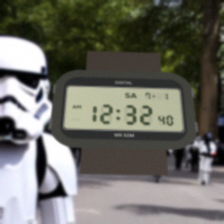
12:32:40
